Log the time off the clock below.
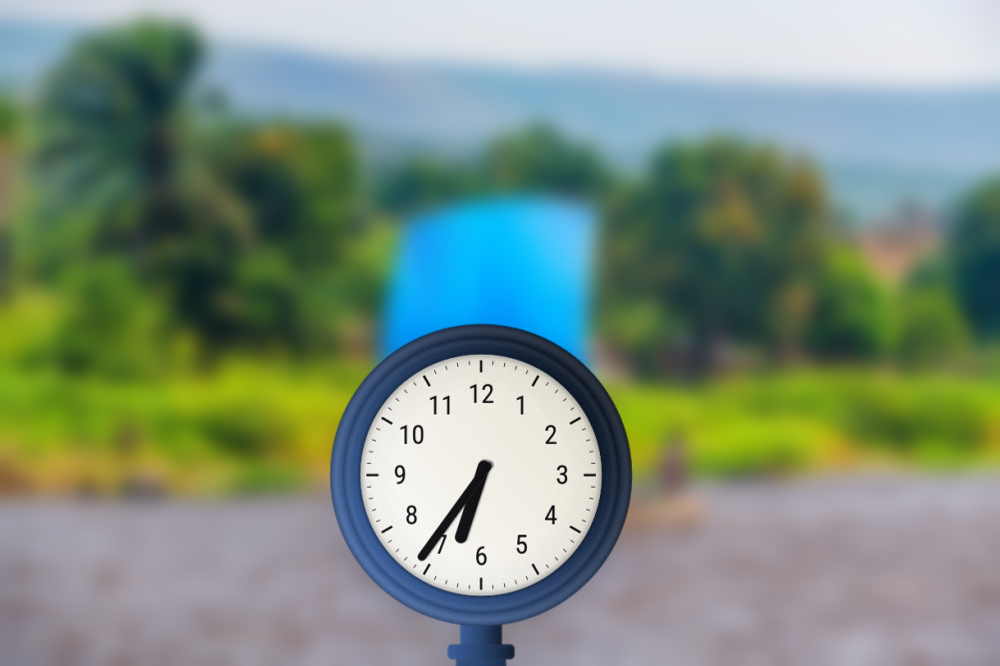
6:36
